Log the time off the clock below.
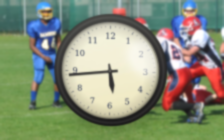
5:44
